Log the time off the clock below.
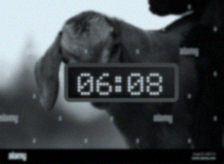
6:08
